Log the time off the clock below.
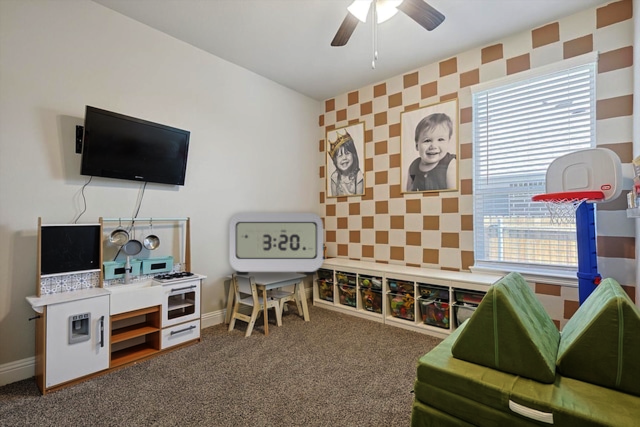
3:20
